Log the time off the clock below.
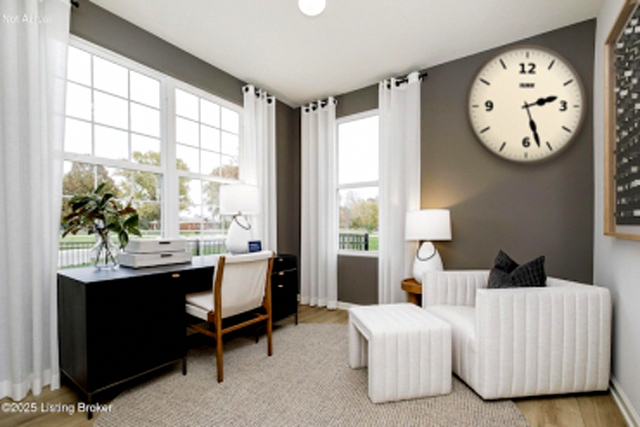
2:27
